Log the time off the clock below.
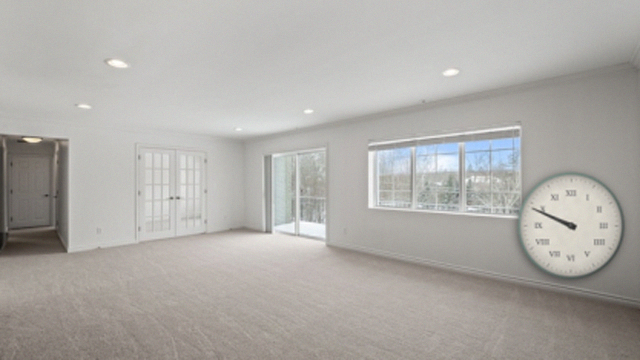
9:49
